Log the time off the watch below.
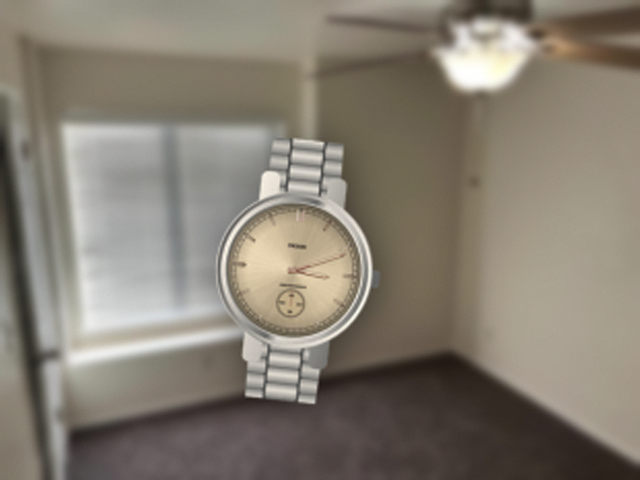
3:11
